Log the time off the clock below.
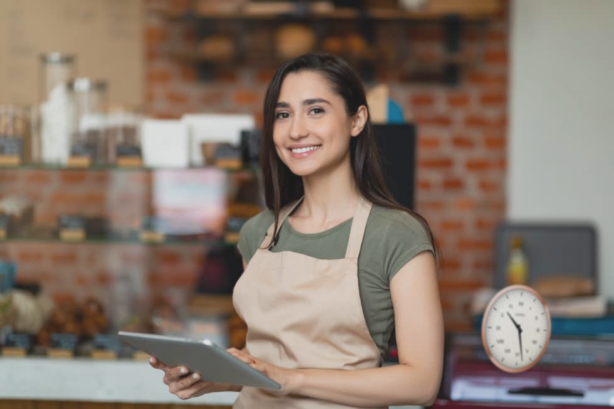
10:28
